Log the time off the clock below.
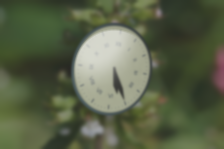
5:25
